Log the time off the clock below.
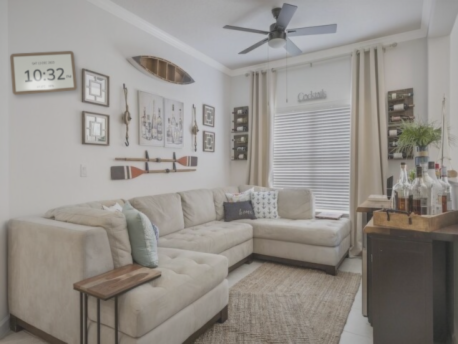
10:32
